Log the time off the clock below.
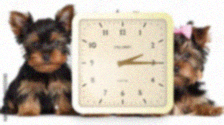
2:15
